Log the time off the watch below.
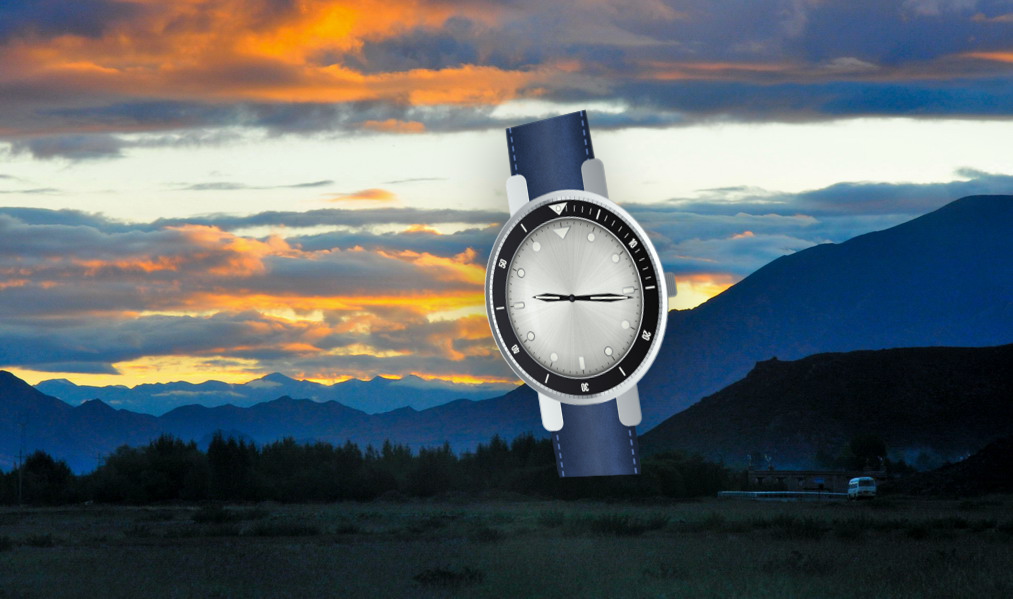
9:16
